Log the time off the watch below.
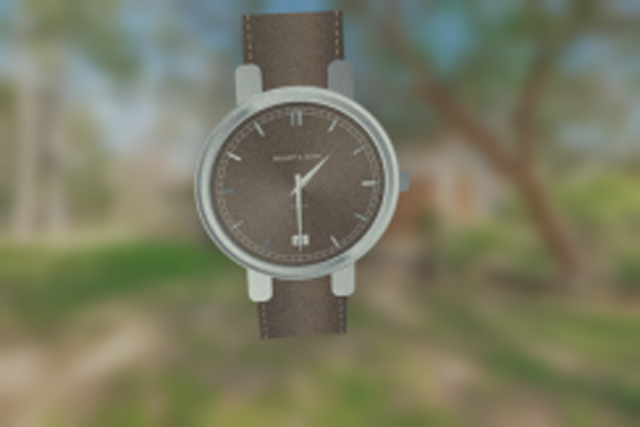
1:30
